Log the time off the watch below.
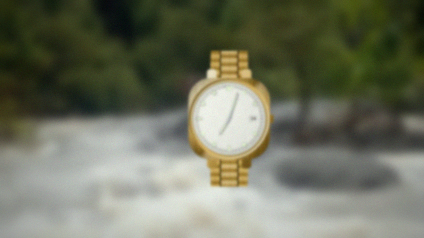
7:03
